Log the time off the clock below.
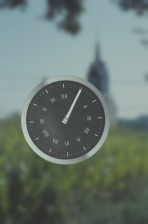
1:05
